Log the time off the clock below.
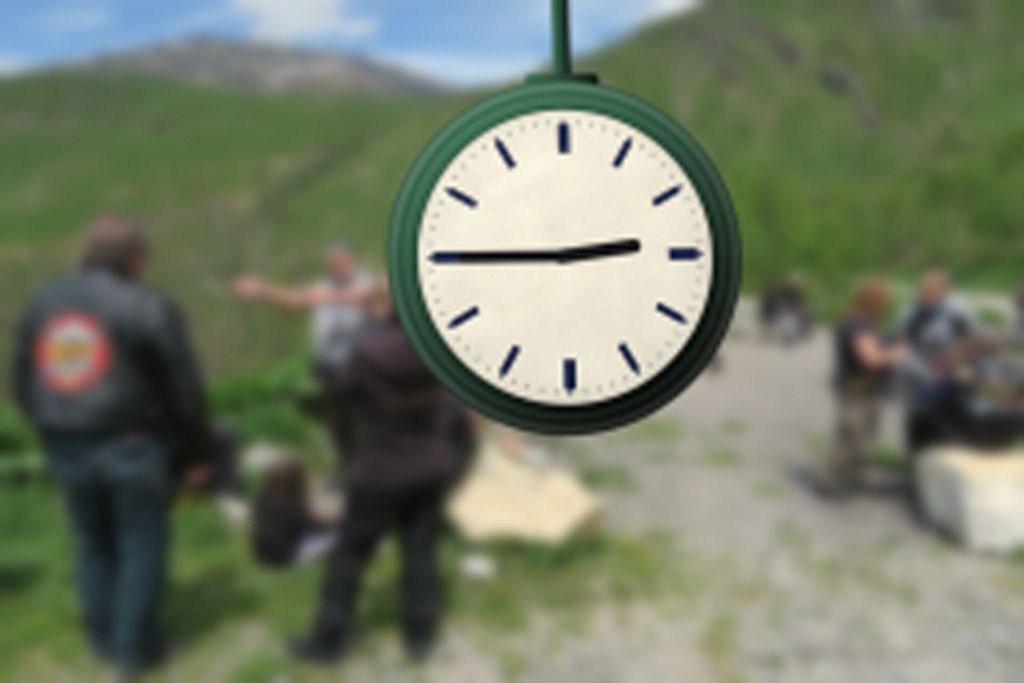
2:45
